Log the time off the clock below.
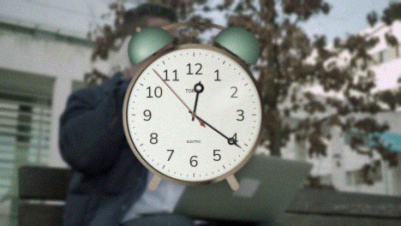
12:20:53
